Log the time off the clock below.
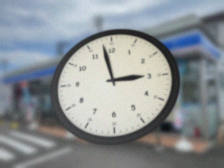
2:58
